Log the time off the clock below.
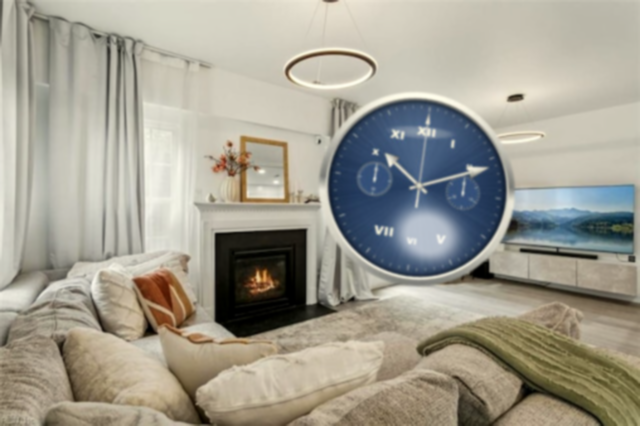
10:11
